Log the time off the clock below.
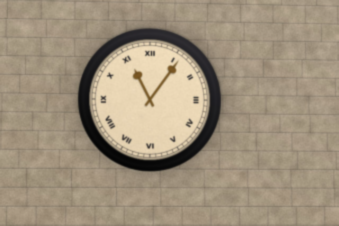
11:06
